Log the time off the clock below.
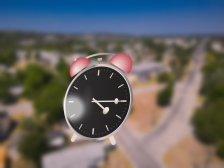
4:15
